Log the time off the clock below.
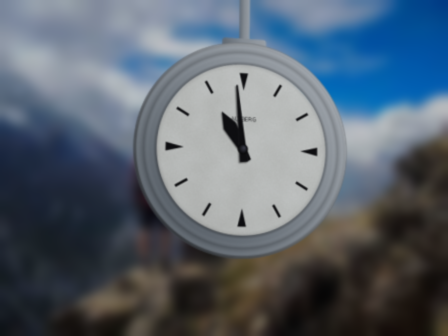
10:59
